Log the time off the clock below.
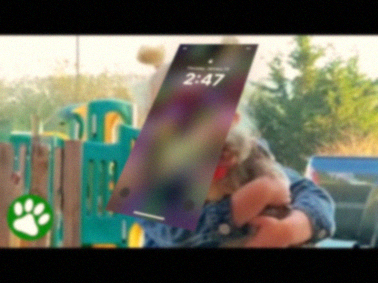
2:47
